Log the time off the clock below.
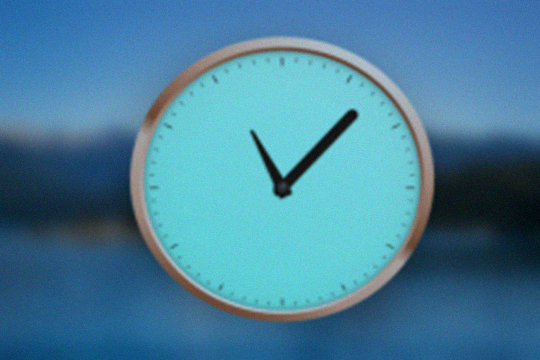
11:07
